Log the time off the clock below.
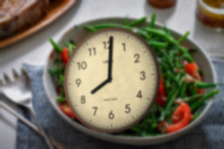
8:01
